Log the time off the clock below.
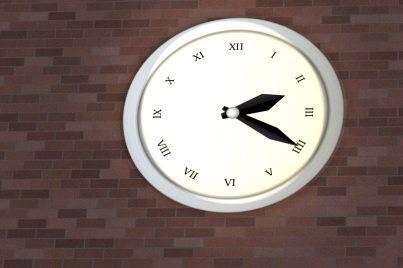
2:20
